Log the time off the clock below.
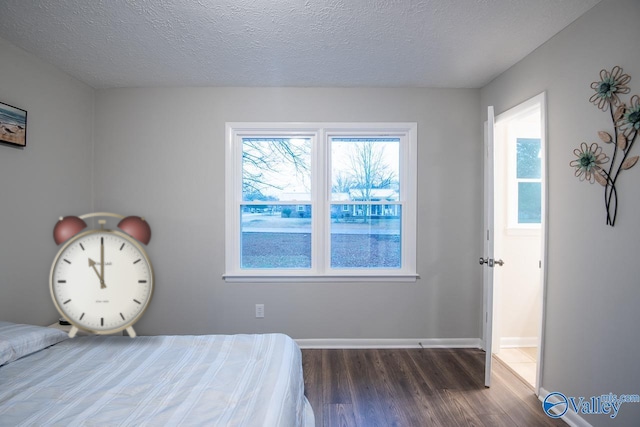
11:00
